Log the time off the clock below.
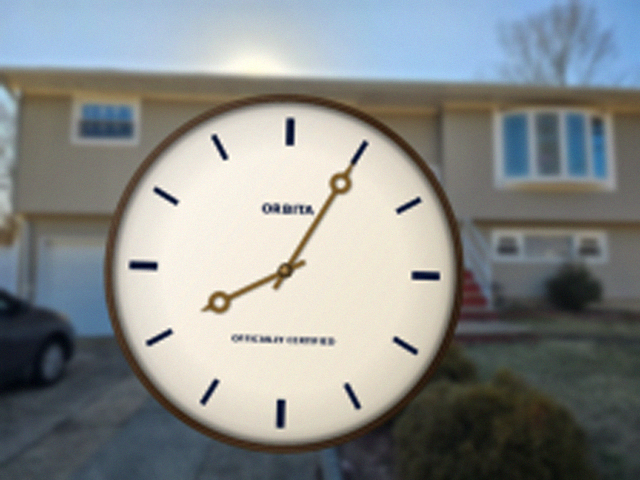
8:05
